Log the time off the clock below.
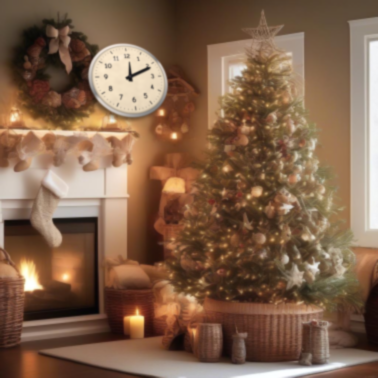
12:11
